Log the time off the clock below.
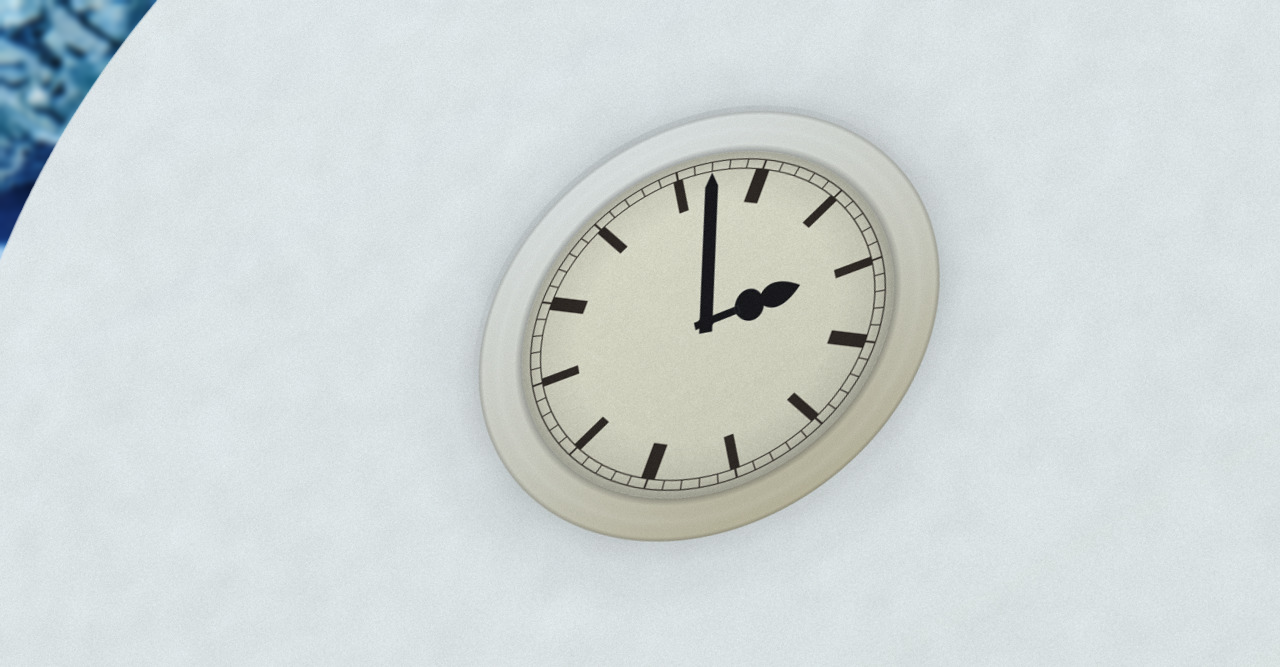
1:57
